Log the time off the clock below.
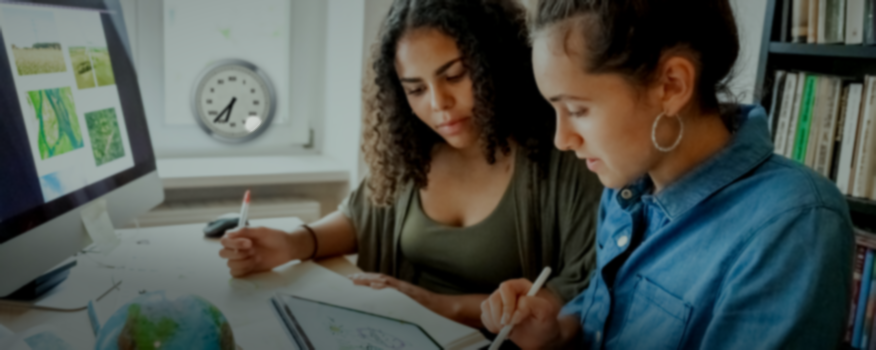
6:37
